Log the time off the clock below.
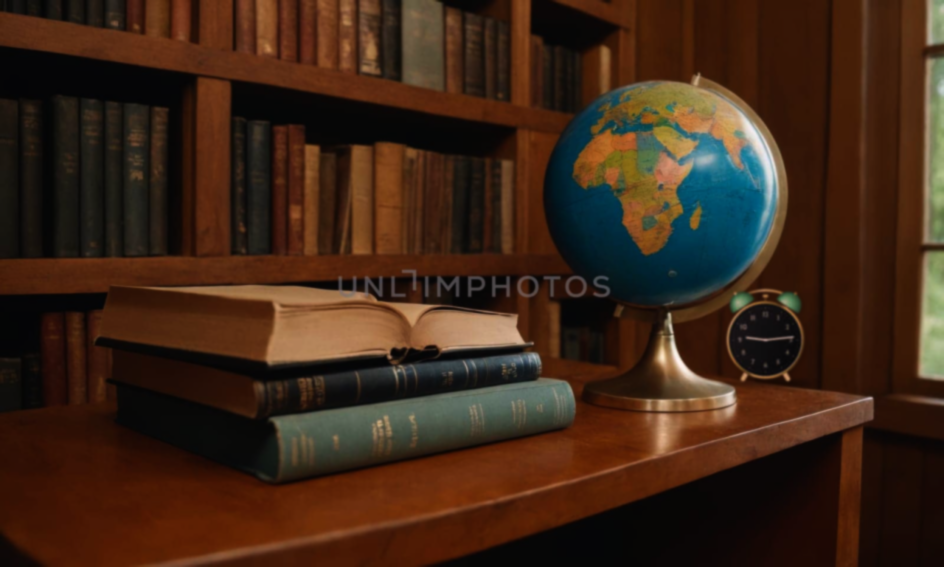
9:14
